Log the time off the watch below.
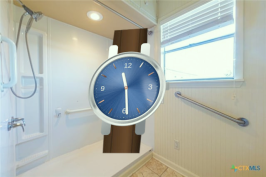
11:29
